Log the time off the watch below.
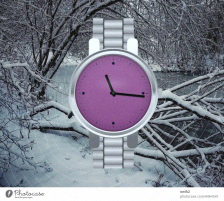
11:16
